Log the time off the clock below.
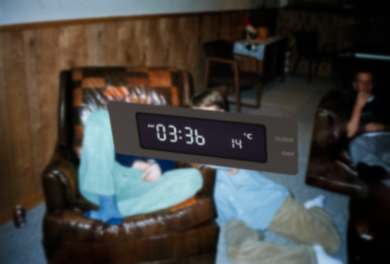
3:36
